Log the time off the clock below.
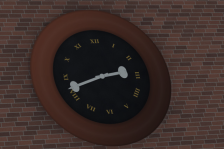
2:42
